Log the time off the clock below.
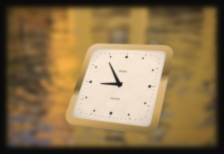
8:54
